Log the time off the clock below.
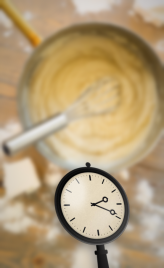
2:19
